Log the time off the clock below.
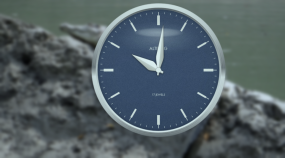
10:01
